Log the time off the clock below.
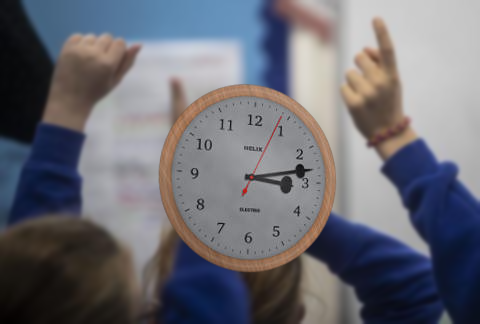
3:13:04
